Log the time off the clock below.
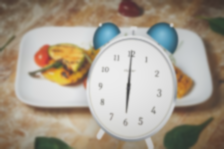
6:00
